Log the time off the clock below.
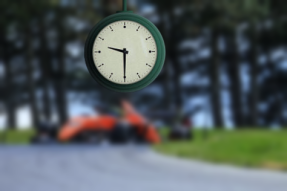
9:30
